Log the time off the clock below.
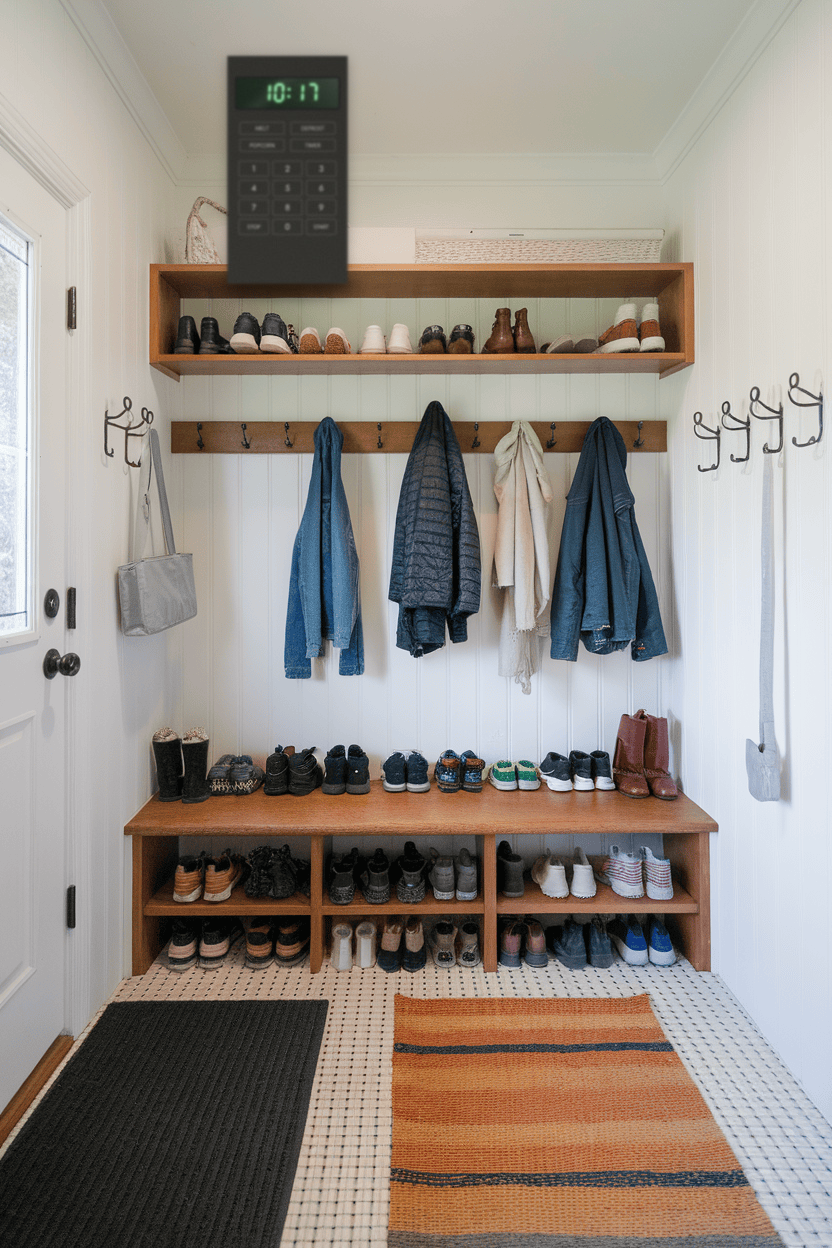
10:17
